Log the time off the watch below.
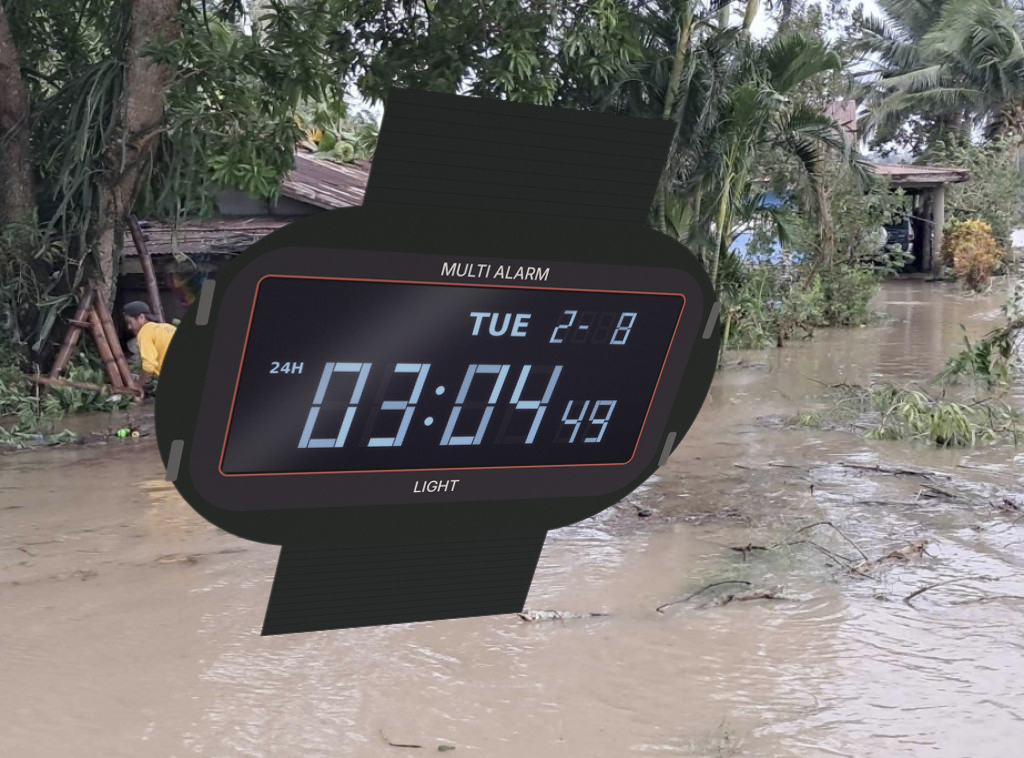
3:04:49
